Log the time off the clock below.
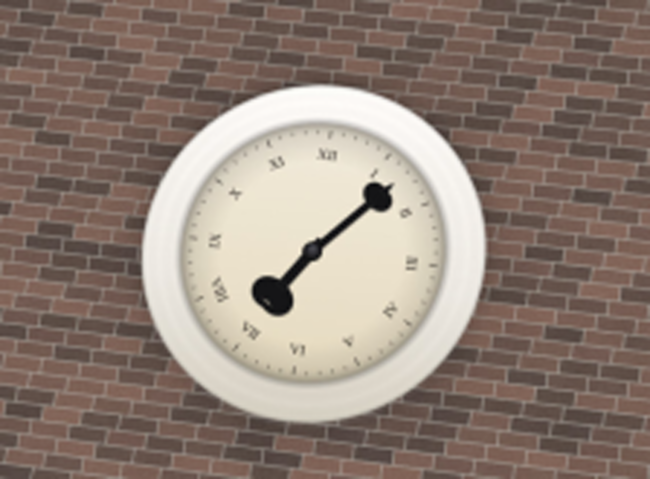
7:07
